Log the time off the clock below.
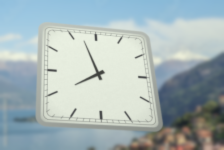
7:57
